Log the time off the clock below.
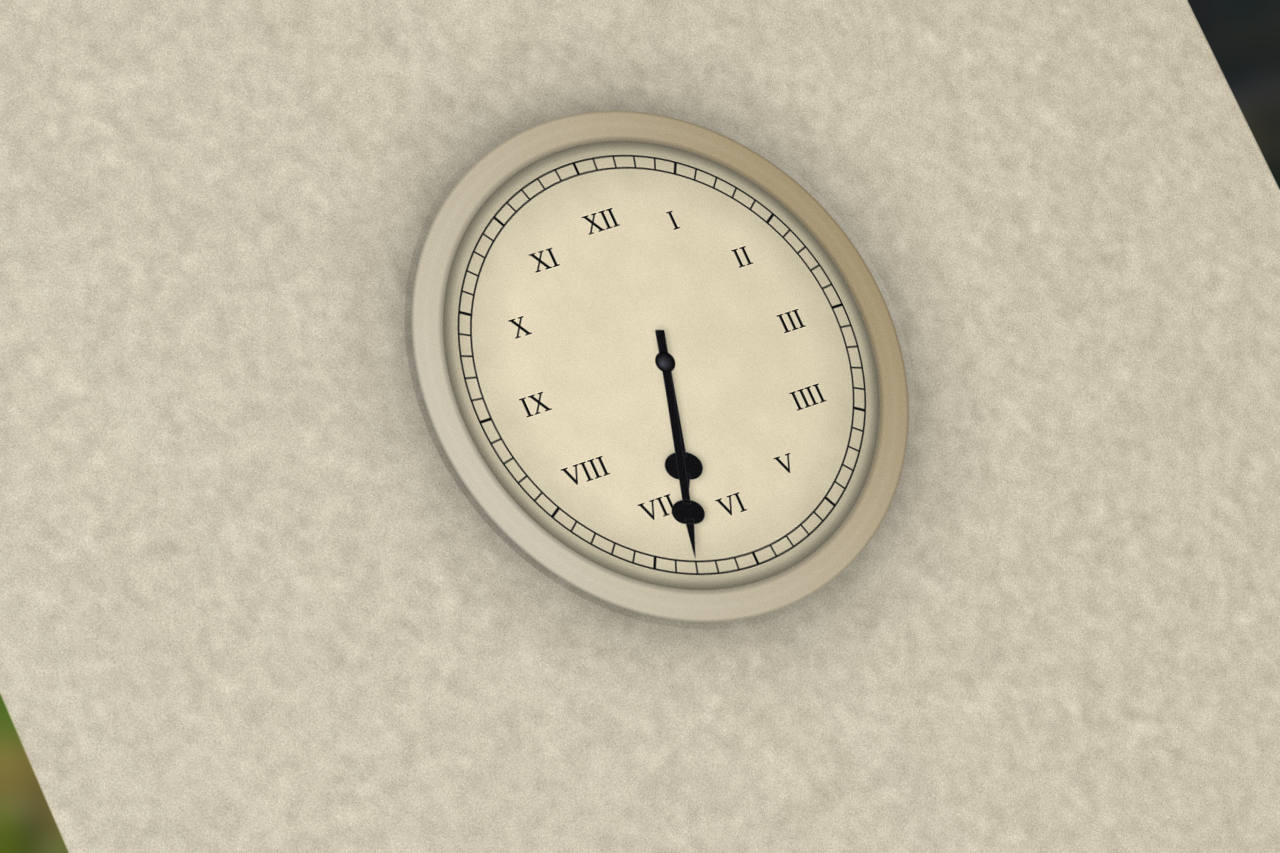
6:33
